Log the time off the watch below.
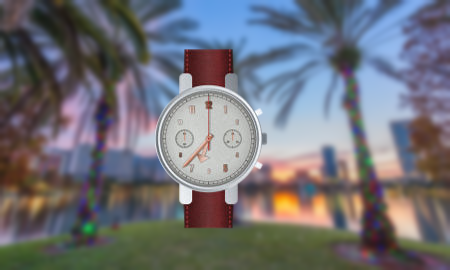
6:37
